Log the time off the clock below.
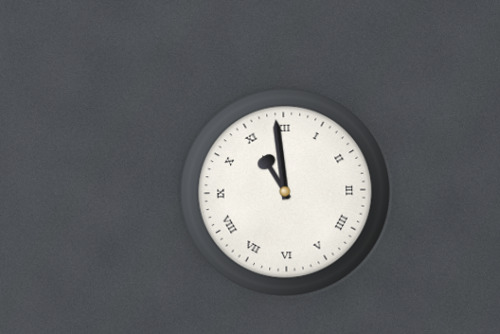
10:59
